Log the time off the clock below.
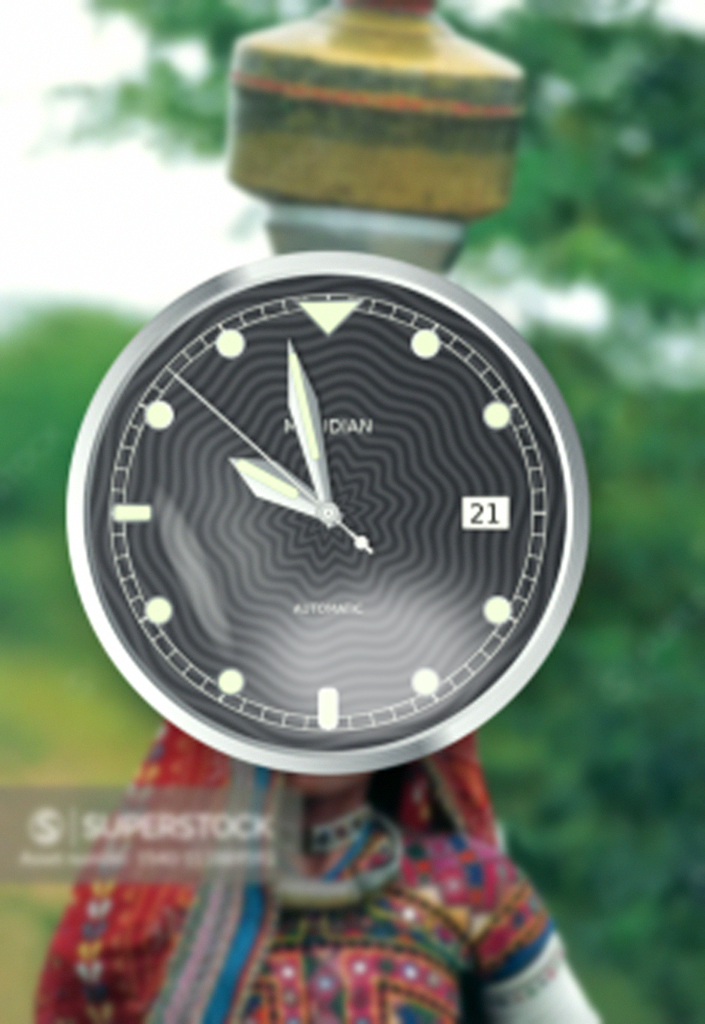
9:57:52
